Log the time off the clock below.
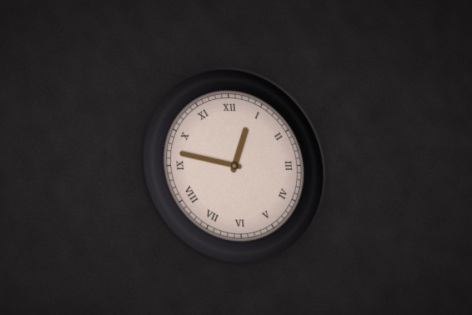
12:47
